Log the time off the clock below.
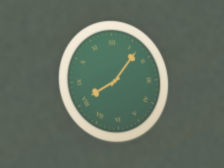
8:07
